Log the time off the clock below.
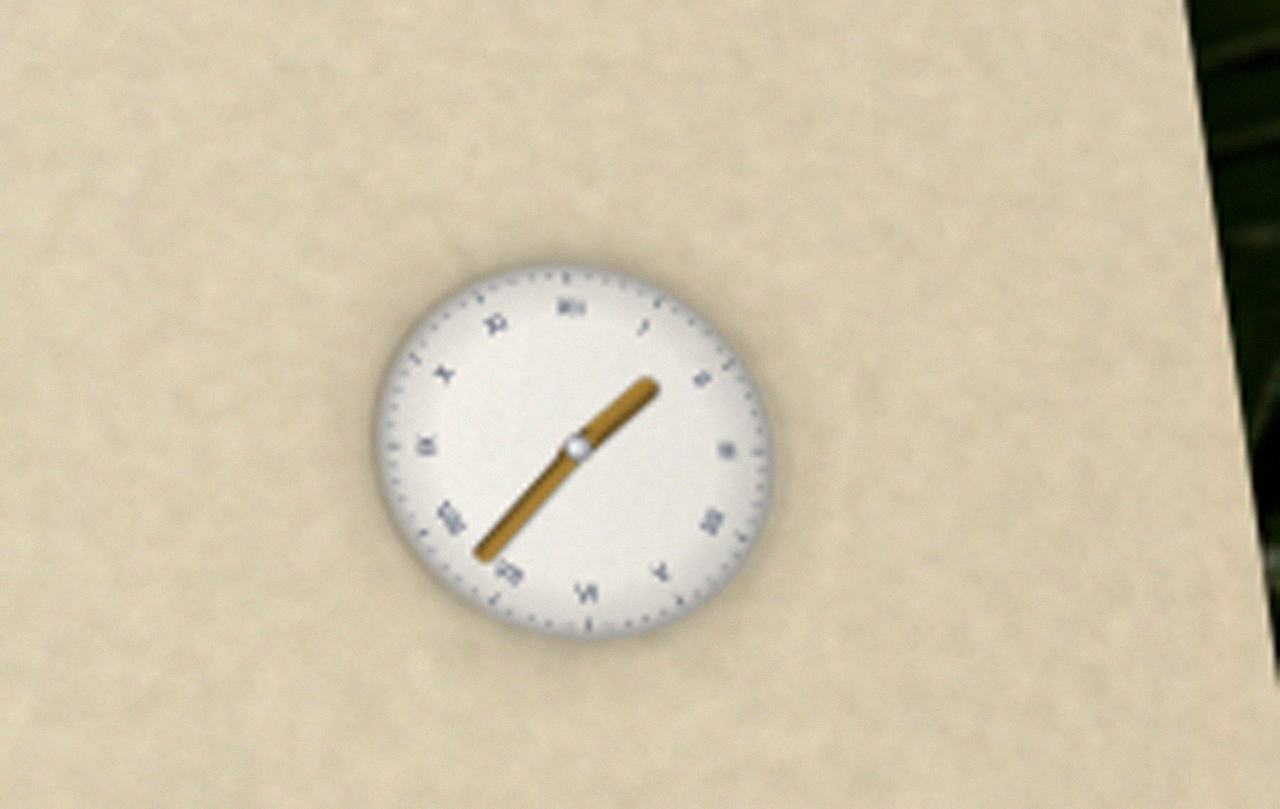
1:37
